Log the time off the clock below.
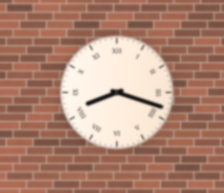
8:18
